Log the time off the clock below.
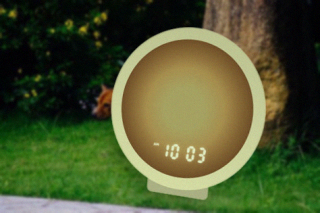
10:03
